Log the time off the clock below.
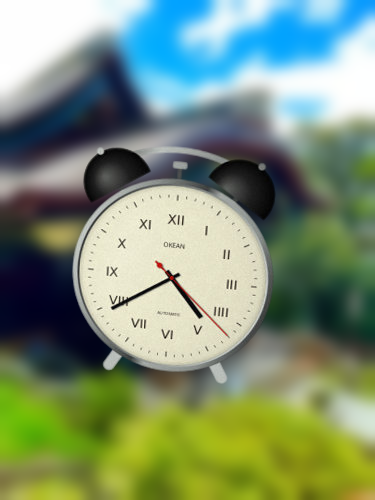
4:39:22
